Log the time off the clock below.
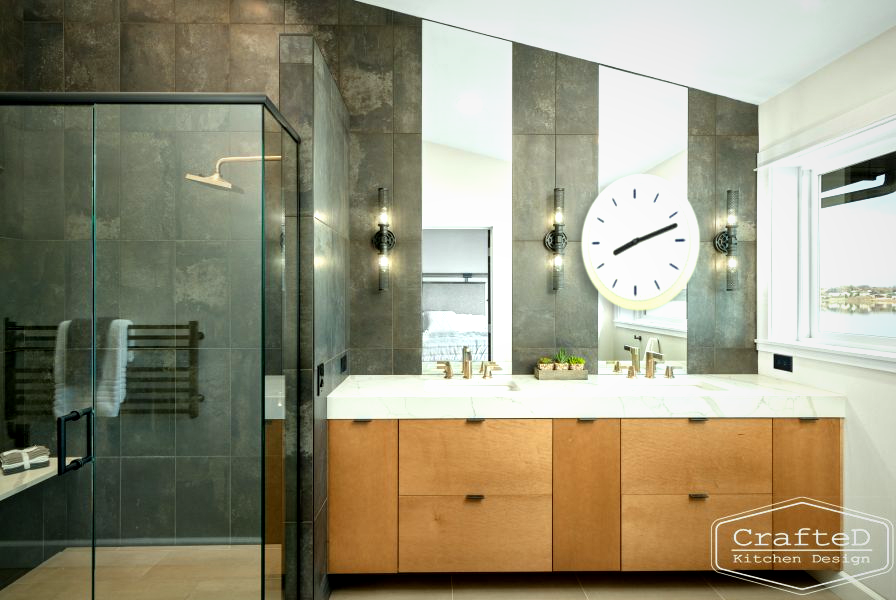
8:12
